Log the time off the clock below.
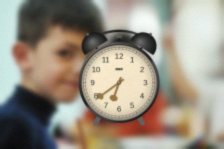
6:39
